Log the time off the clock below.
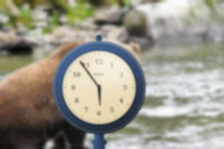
5:54
